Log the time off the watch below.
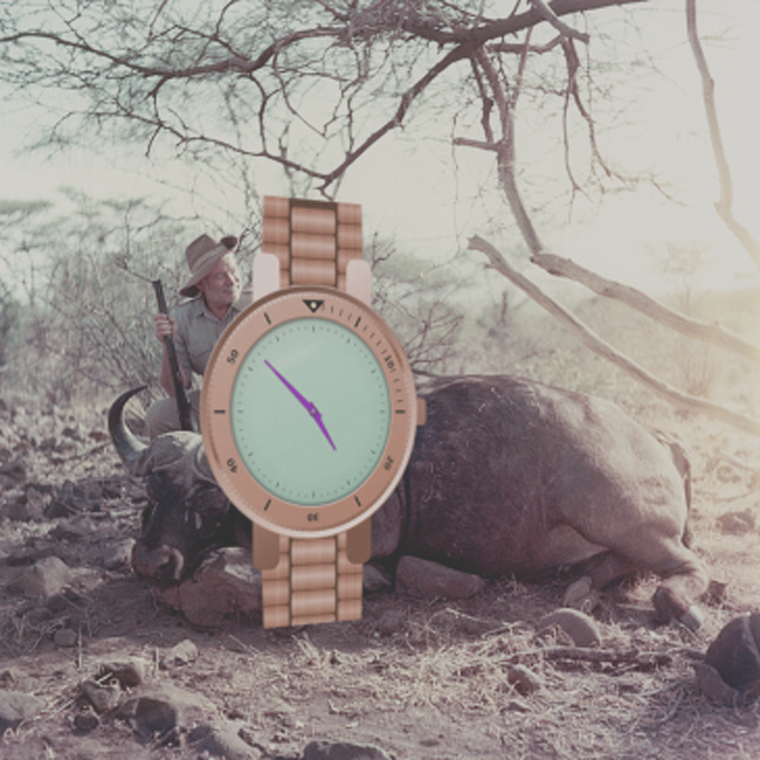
4:52
